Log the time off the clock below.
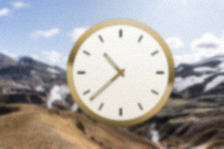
10:38
